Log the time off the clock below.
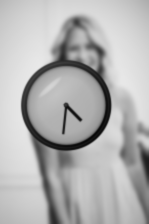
4:31
